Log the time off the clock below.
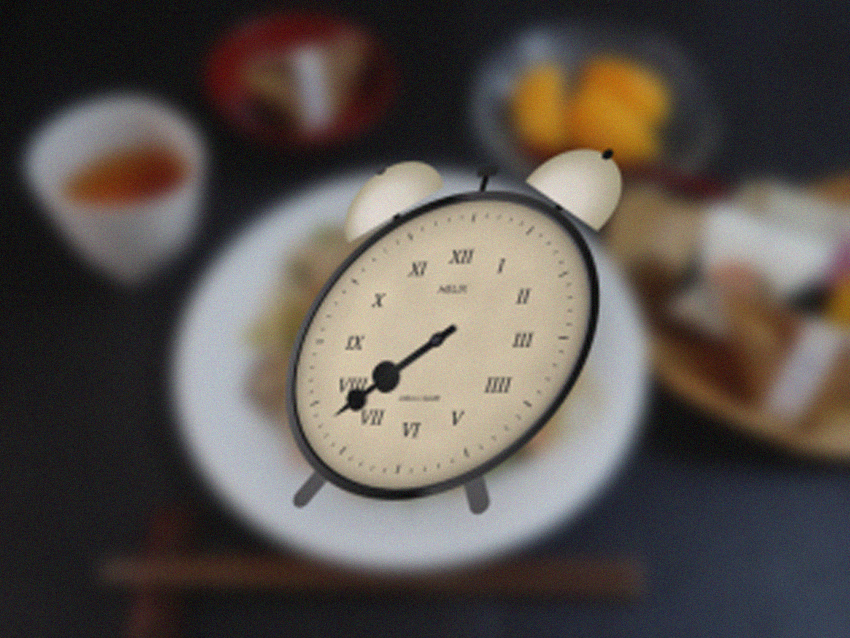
7:38
